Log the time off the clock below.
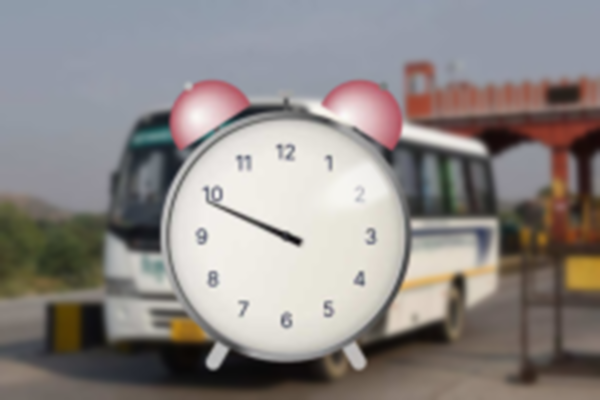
9:49
